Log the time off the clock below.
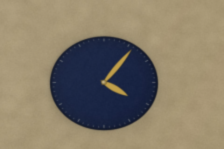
4:06
